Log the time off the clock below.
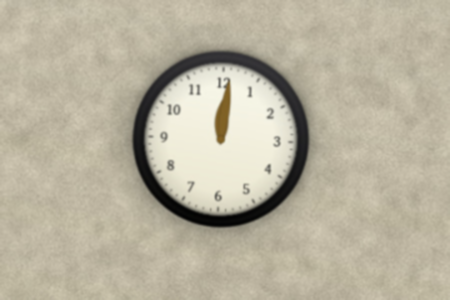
12:01
